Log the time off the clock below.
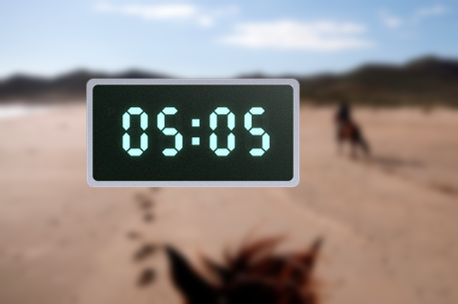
5:05
